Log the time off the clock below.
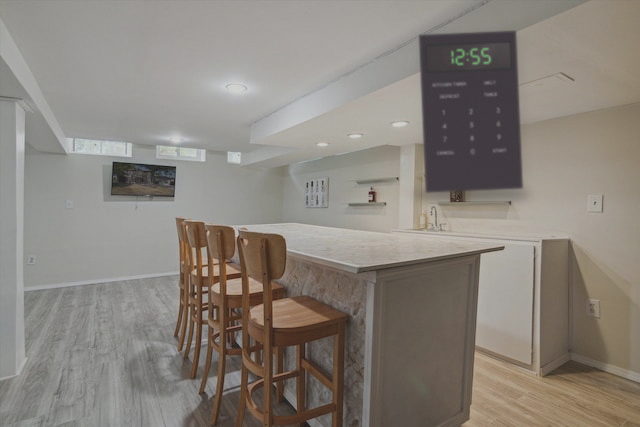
12:55
